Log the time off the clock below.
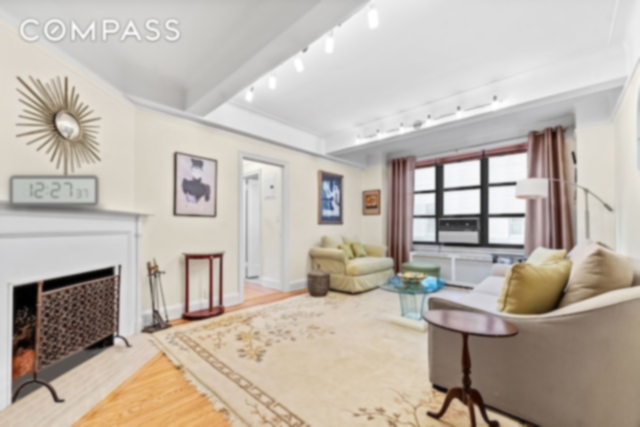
12:27
